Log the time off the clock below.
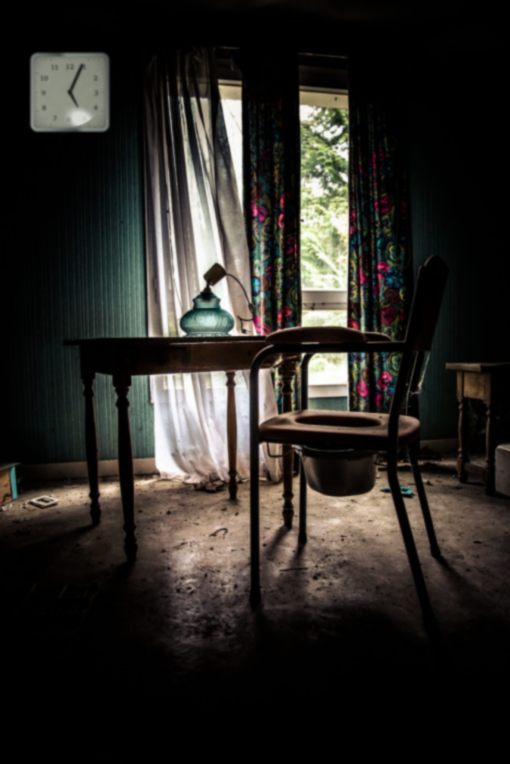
5:04
